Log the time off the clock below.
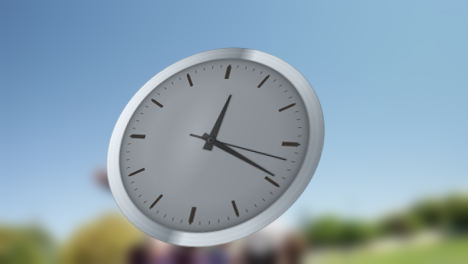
12:19:17
